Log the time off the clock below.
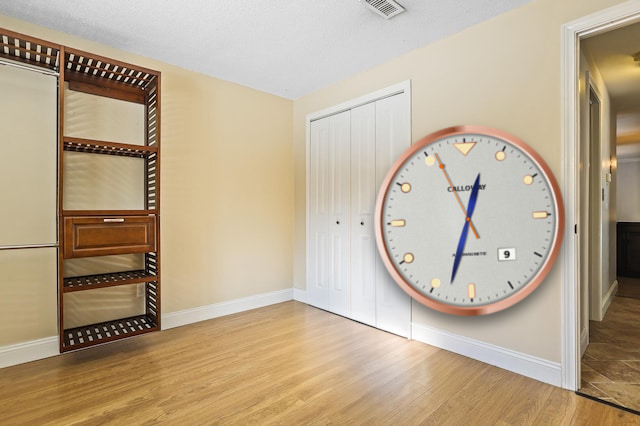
12:32:56
